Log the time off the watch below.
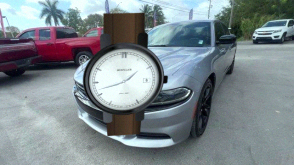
1:42
